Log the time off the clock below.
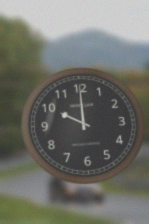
10:00
